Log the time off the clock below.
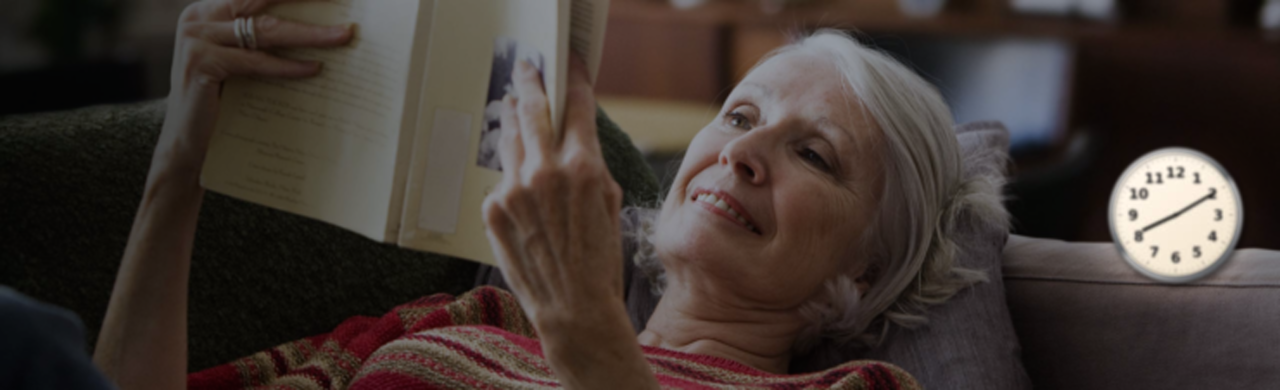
8:10
